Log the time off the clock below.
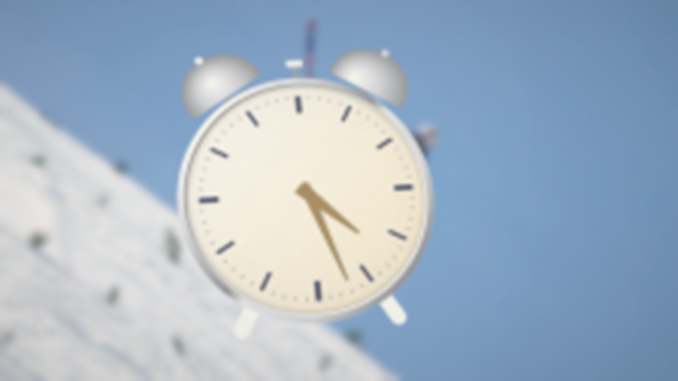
4:27
